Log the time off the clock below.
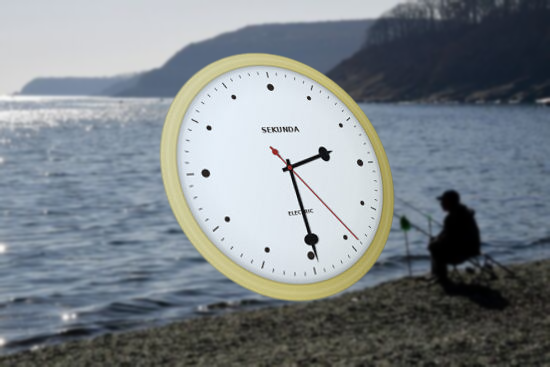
2:29:24
